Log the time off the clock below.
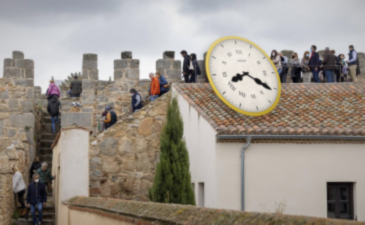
8:21
